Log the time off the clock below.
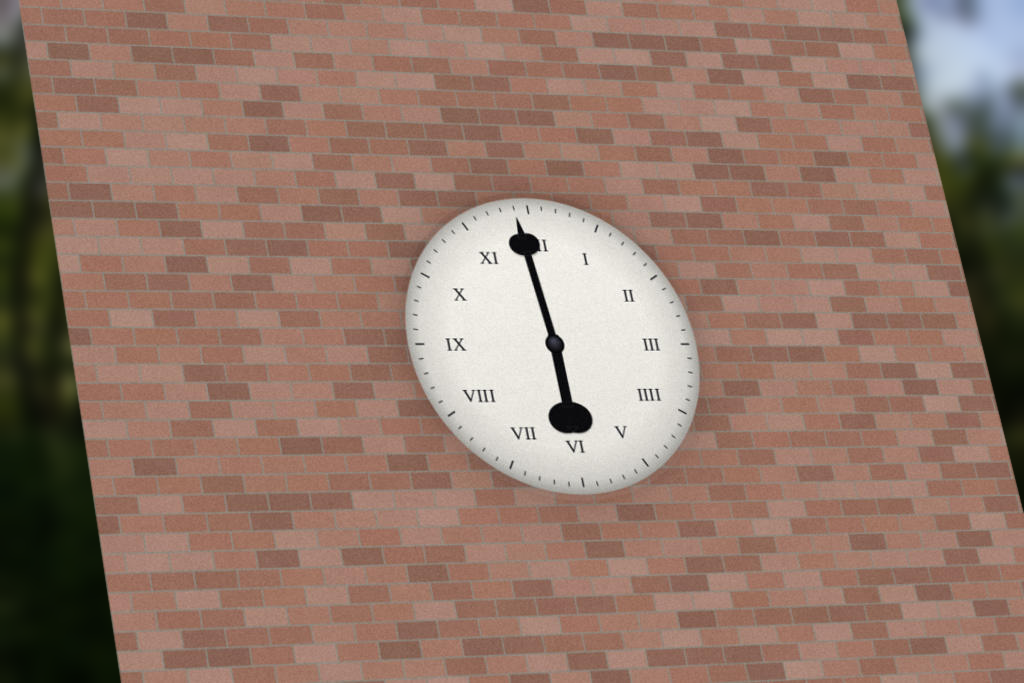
5:59
